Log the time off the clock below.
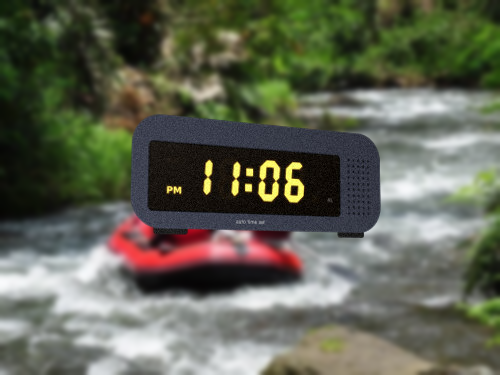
11:06
